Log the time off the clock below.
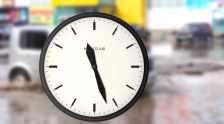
11:27
